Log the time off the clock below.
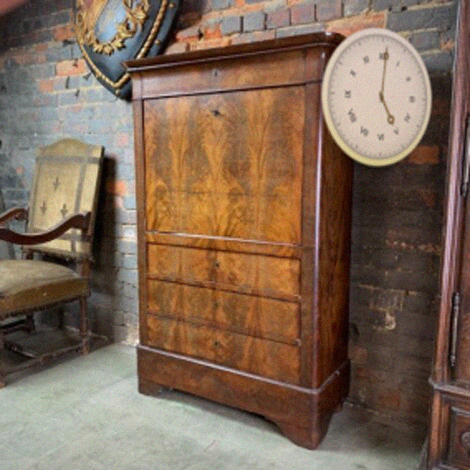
5:01
